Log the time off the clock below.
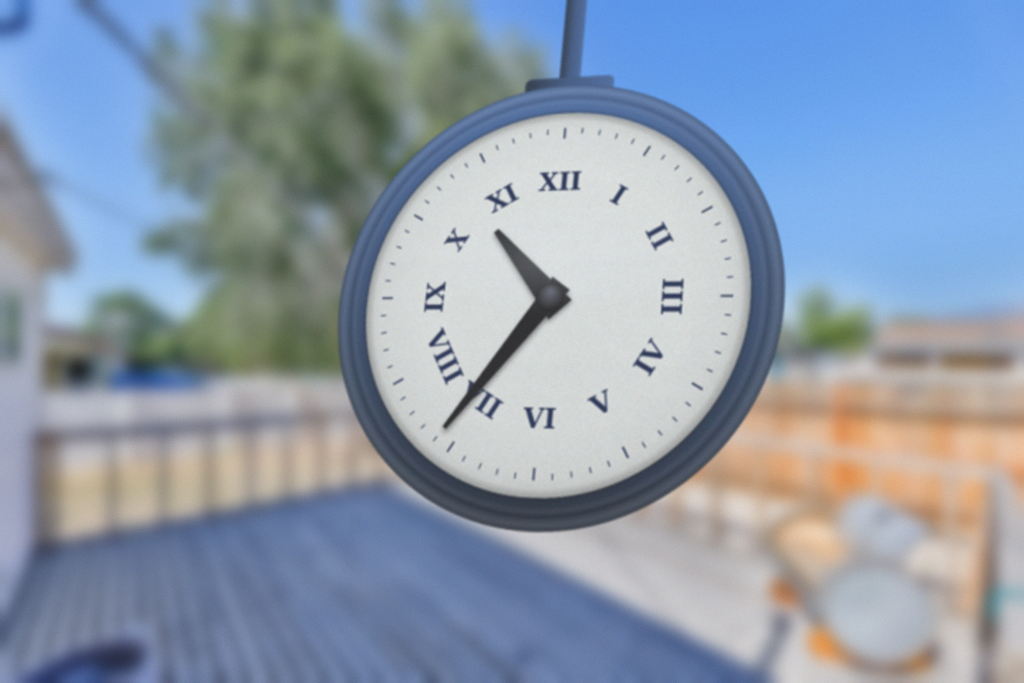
10:36
